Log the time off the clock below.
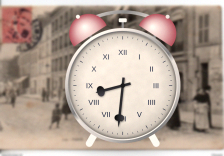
8:31
